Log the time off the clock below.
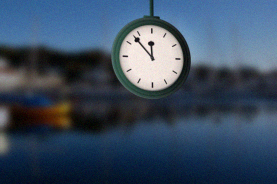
11:53
